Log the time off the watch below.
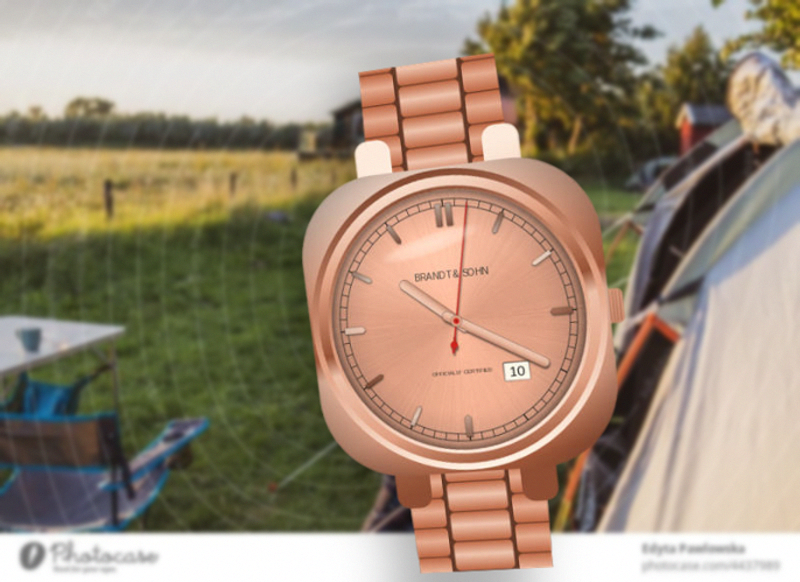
10:20:02
